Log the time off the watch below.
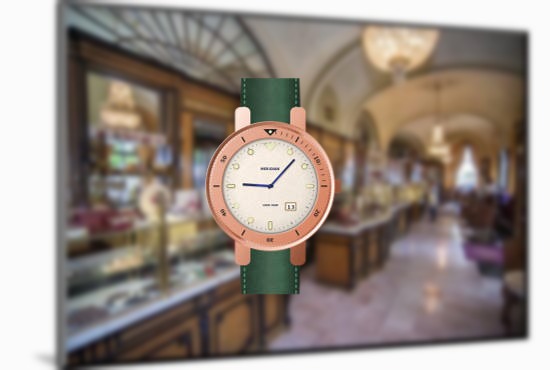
9:07
